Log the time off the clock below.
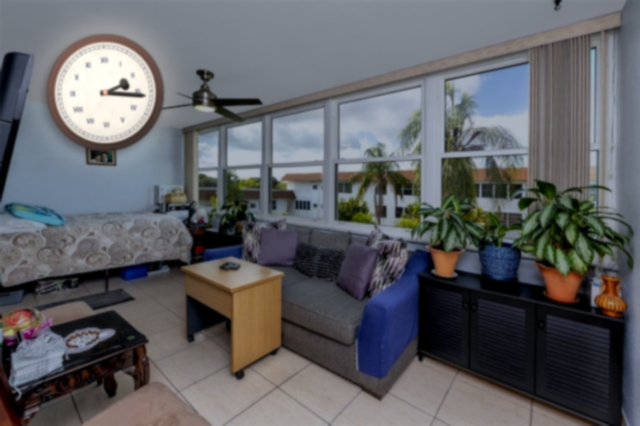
2:16
